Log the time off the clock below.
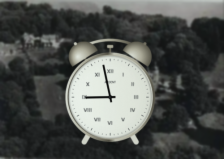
8:58
